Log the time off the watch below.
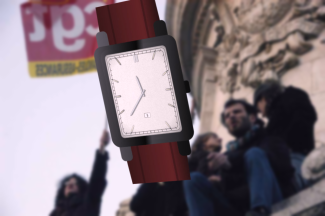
11:37
